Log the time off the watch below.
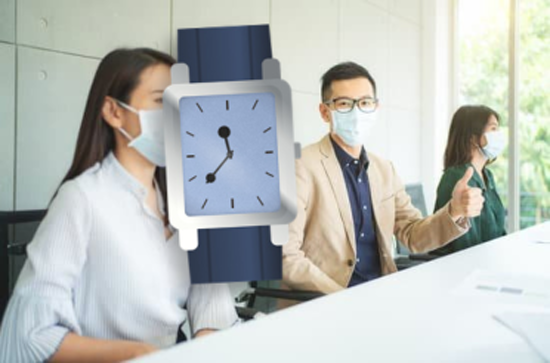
11:37
